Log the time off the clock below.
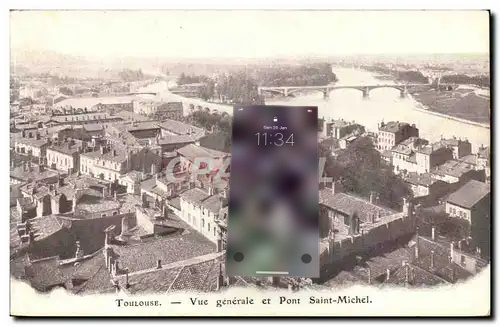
11:34
